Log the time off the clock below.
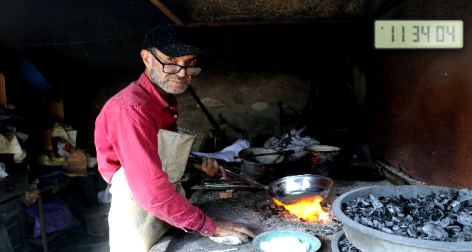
11:34:04
